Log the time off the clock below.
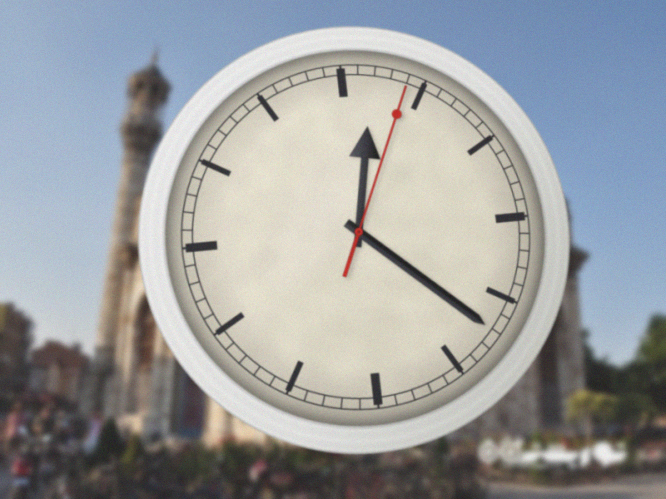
12:22:04
